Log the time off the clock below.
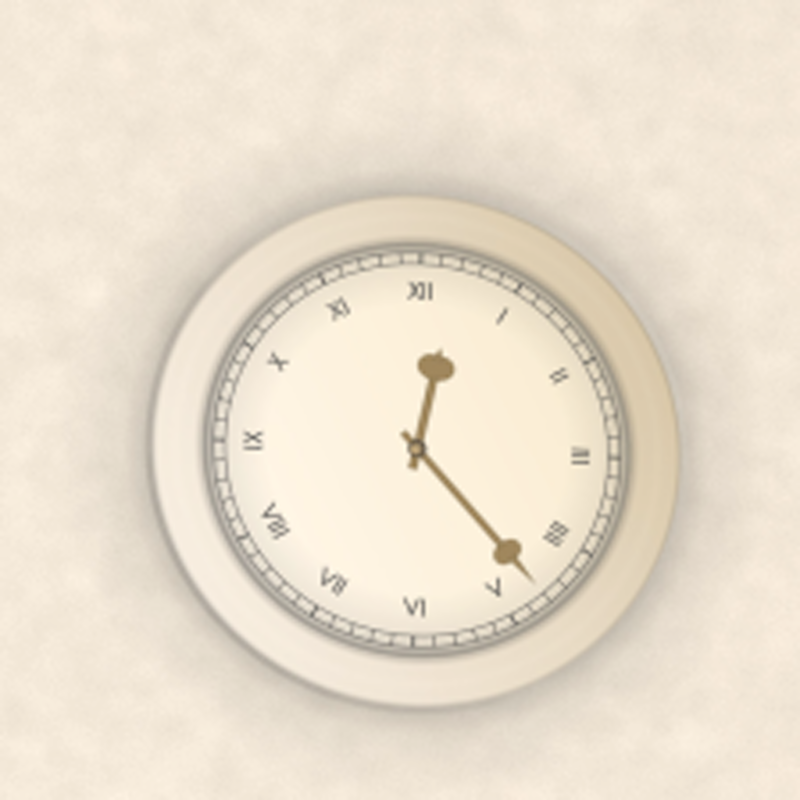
12:23
